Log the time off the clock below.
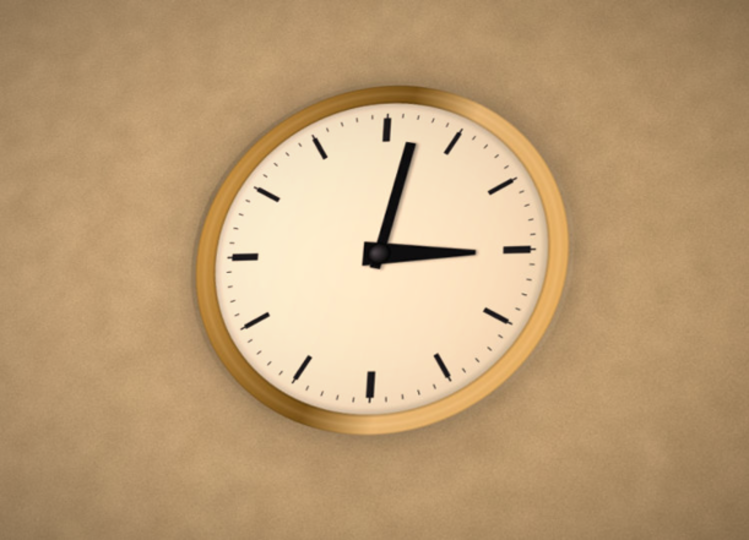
3:02
